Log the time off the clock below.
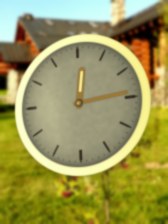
12:14
